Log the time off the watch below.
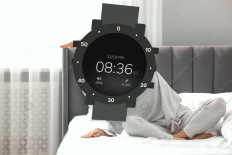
8:36
